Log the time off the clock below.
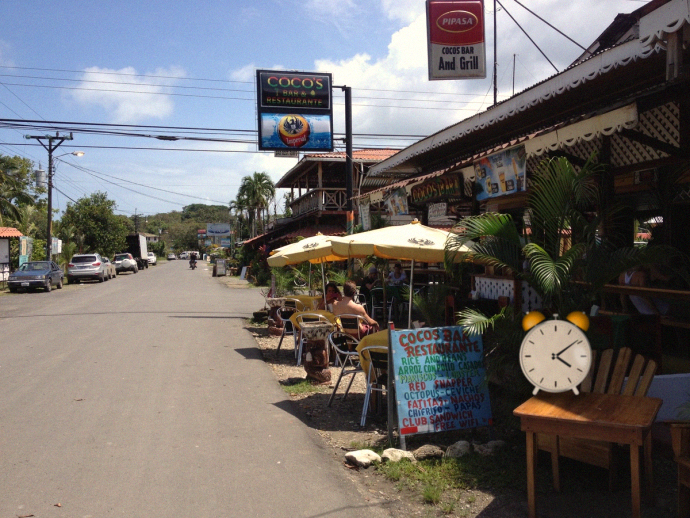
4:09
